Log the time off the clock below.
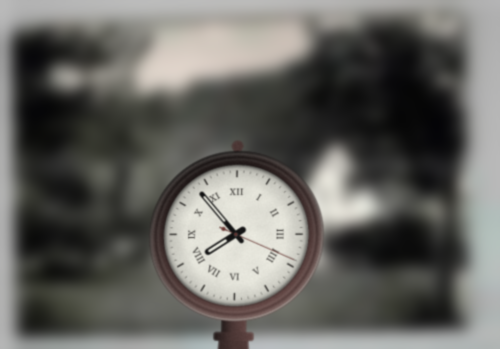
7:53:19
